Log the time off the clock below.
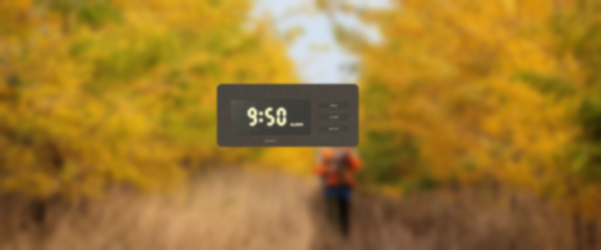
9:50
